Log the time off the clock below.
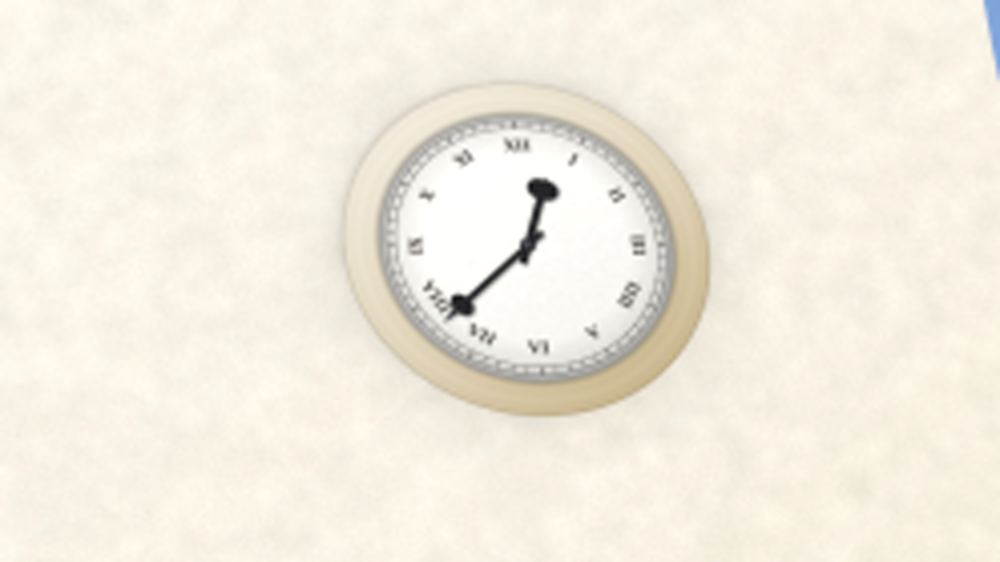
12:38
